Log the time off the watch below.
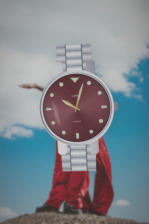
10:03
